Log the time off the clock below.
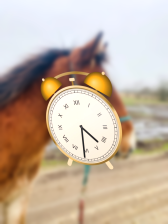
4:31
